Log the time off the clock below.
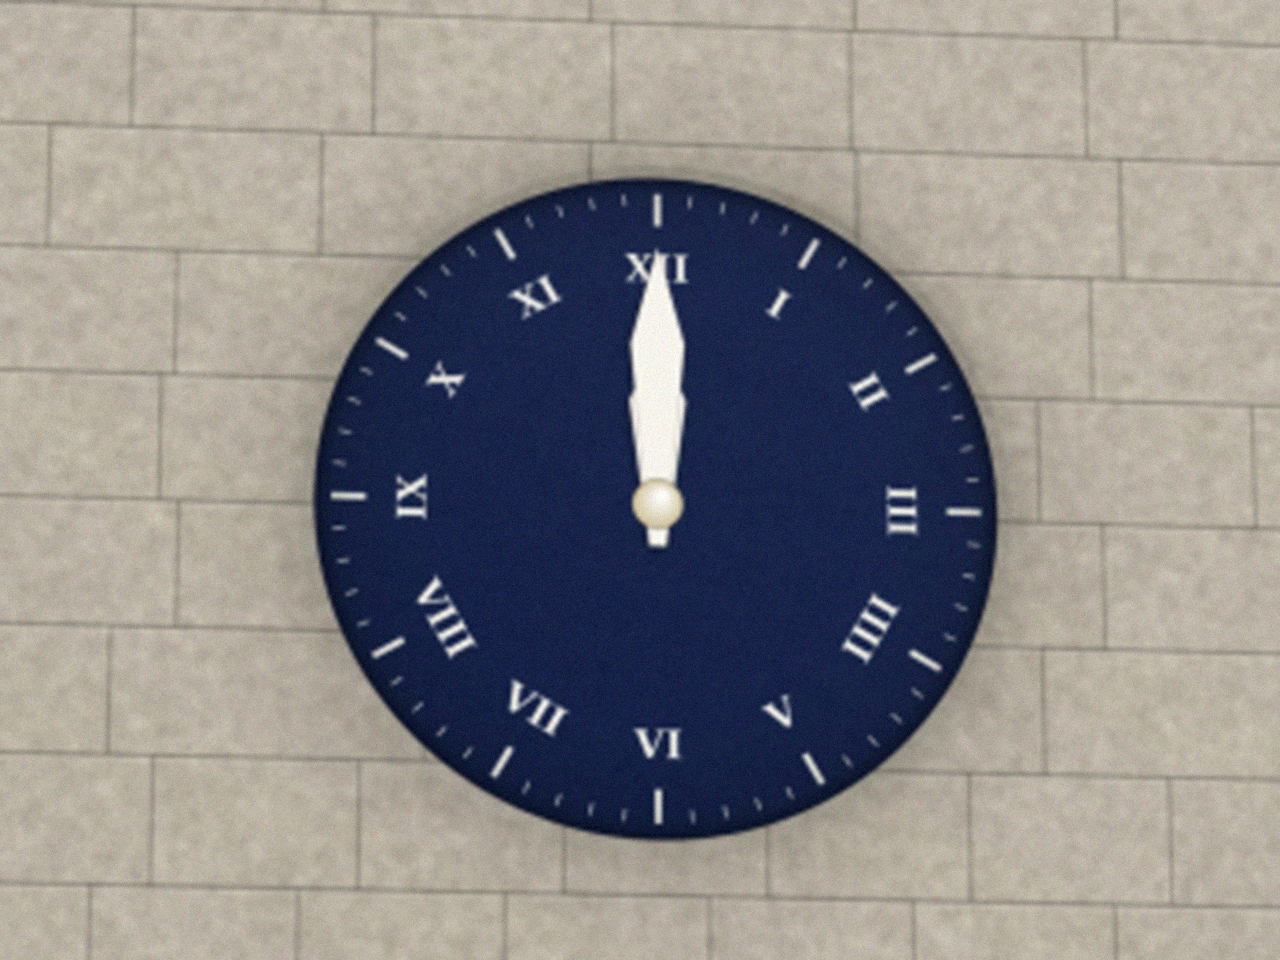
12:00
